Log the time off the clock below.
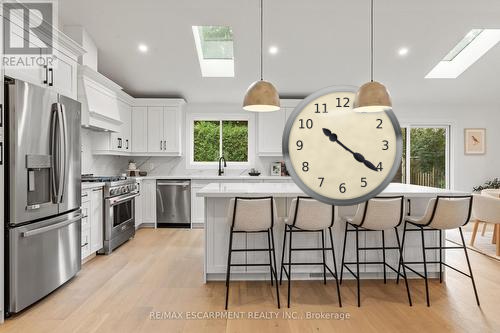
10:21
